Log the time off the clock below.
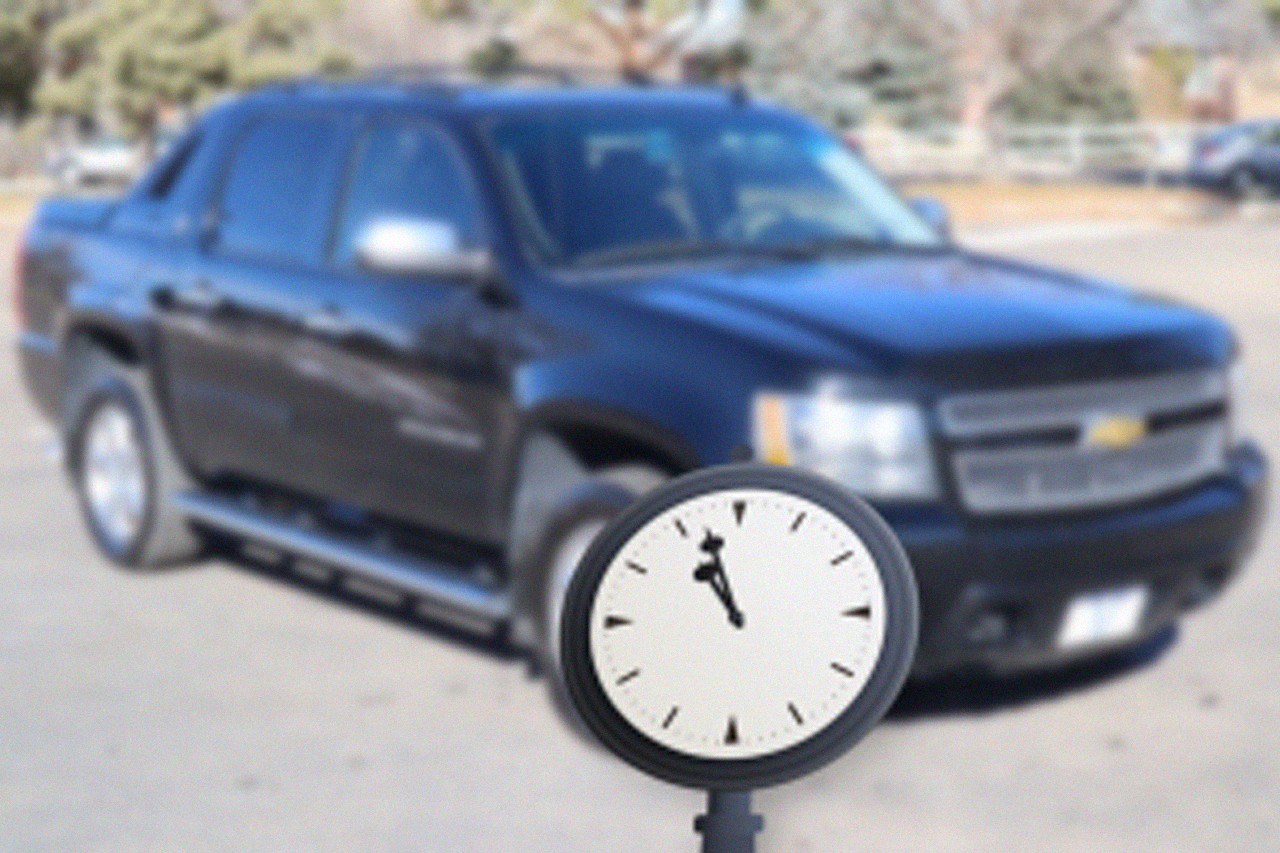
10:57
